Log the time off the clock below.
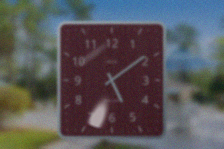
5:09
